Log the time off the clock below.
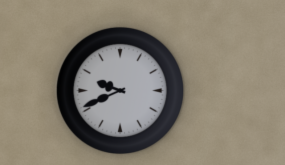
9:41
